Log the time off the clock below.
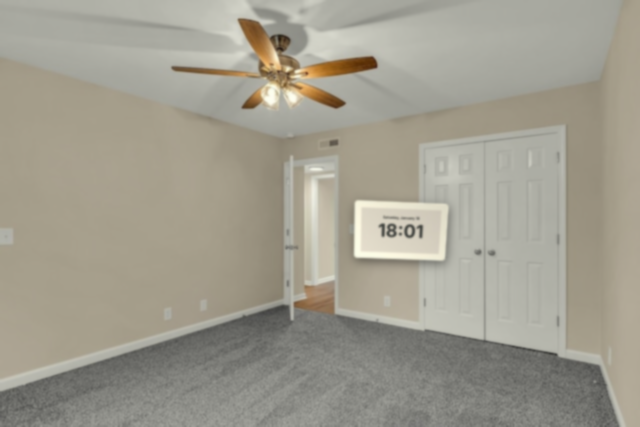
18:01
